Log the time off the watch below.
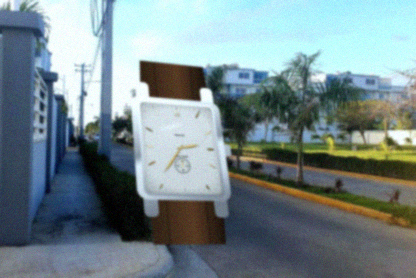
2:36
